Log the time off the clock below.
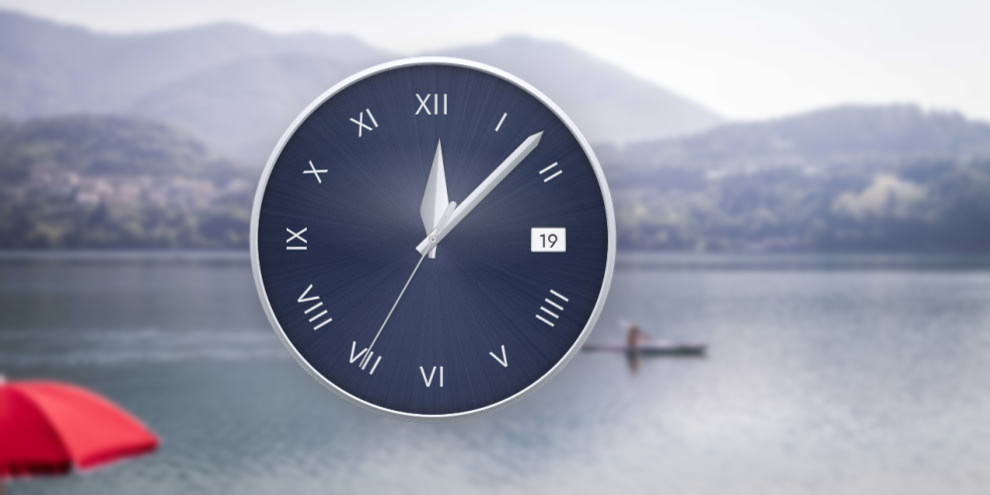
12:07:35
